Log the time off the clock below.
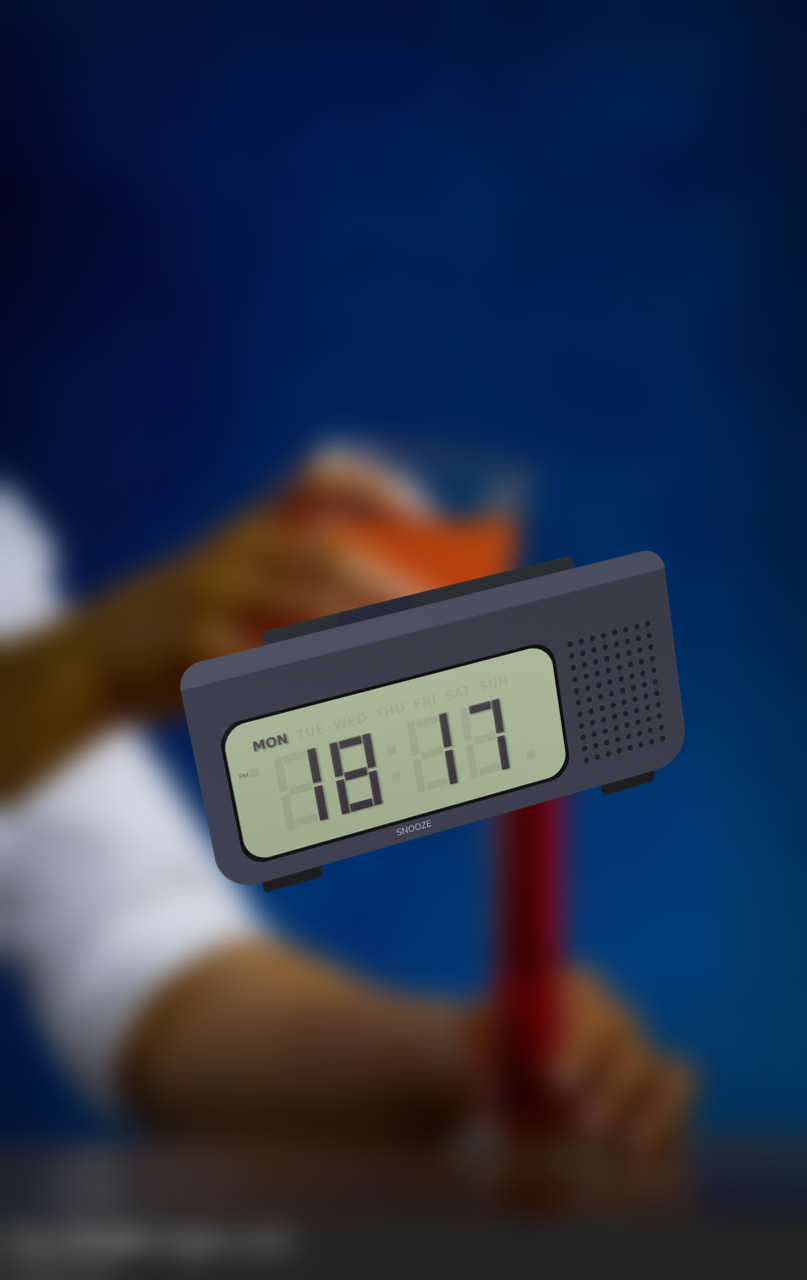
18:17
